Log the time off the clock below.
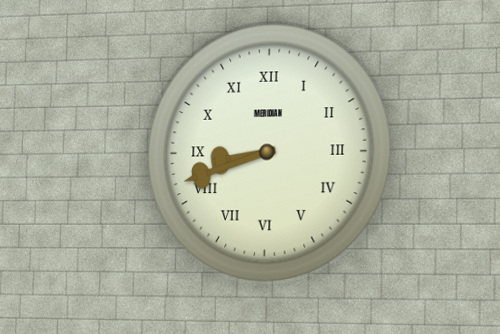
8:42
